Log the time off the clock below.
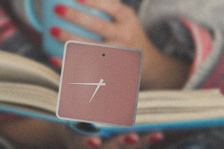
6:44
